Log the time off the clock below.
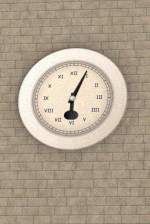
6:04
